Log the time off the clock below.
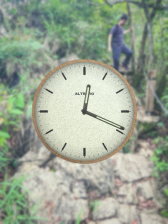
12:19
